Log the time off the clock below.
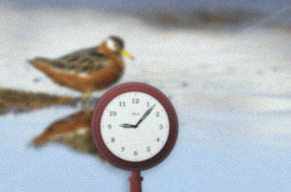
9:07
